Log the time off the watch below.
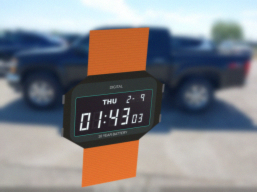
1:43
